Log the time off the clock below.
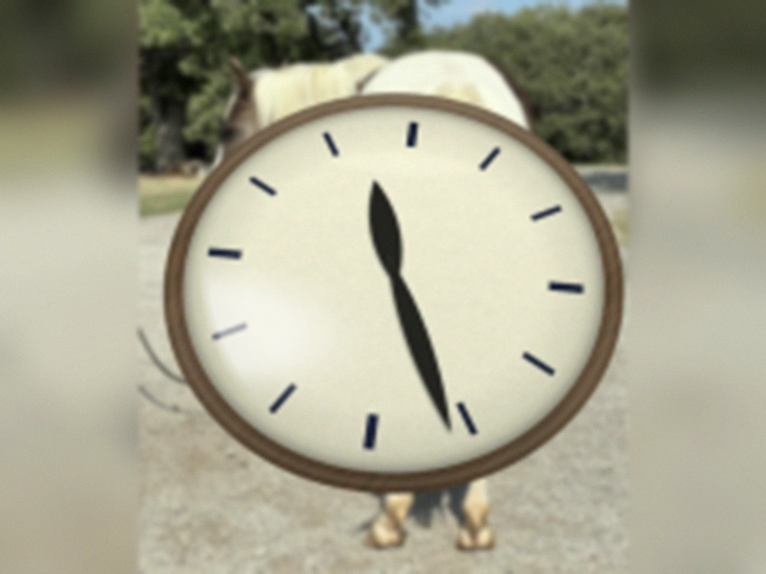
11:26
